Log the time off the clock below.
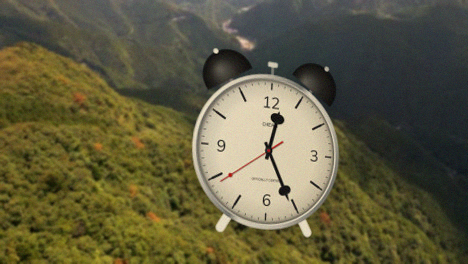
12:25:39
